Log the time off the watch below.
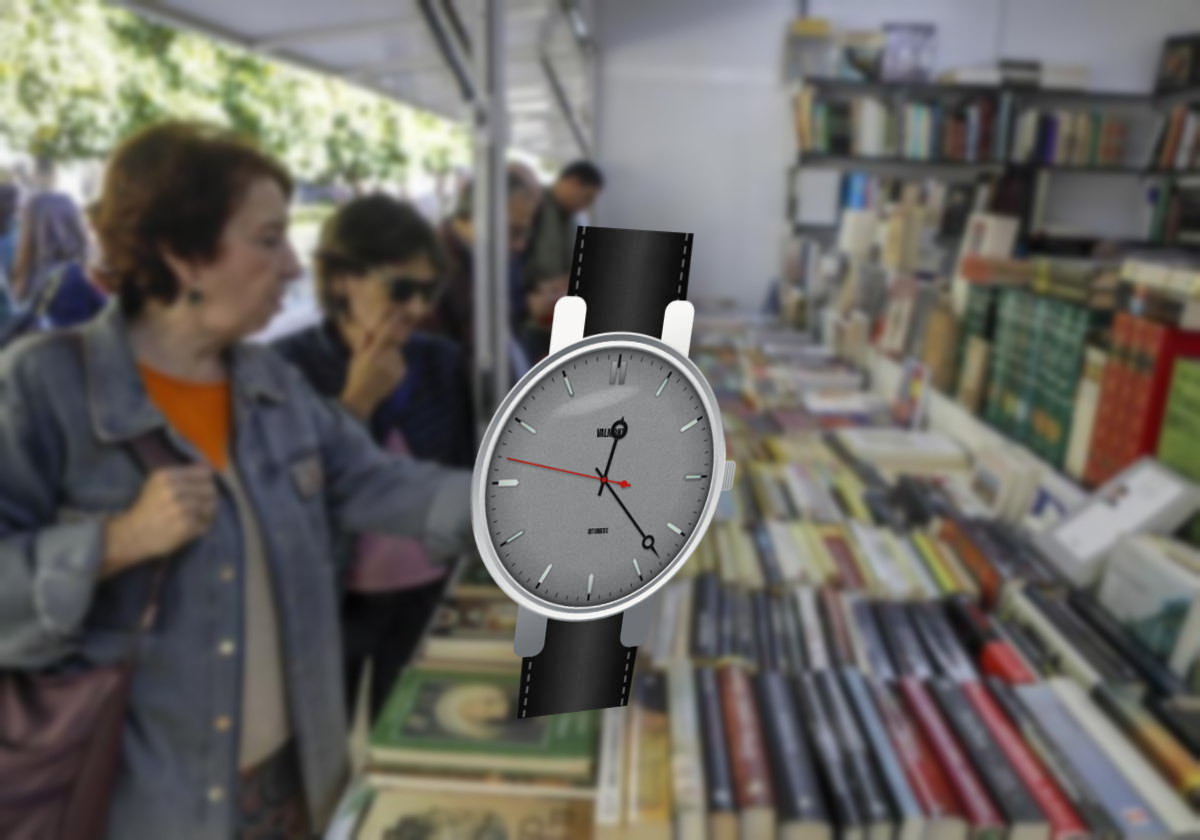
12:22:47
